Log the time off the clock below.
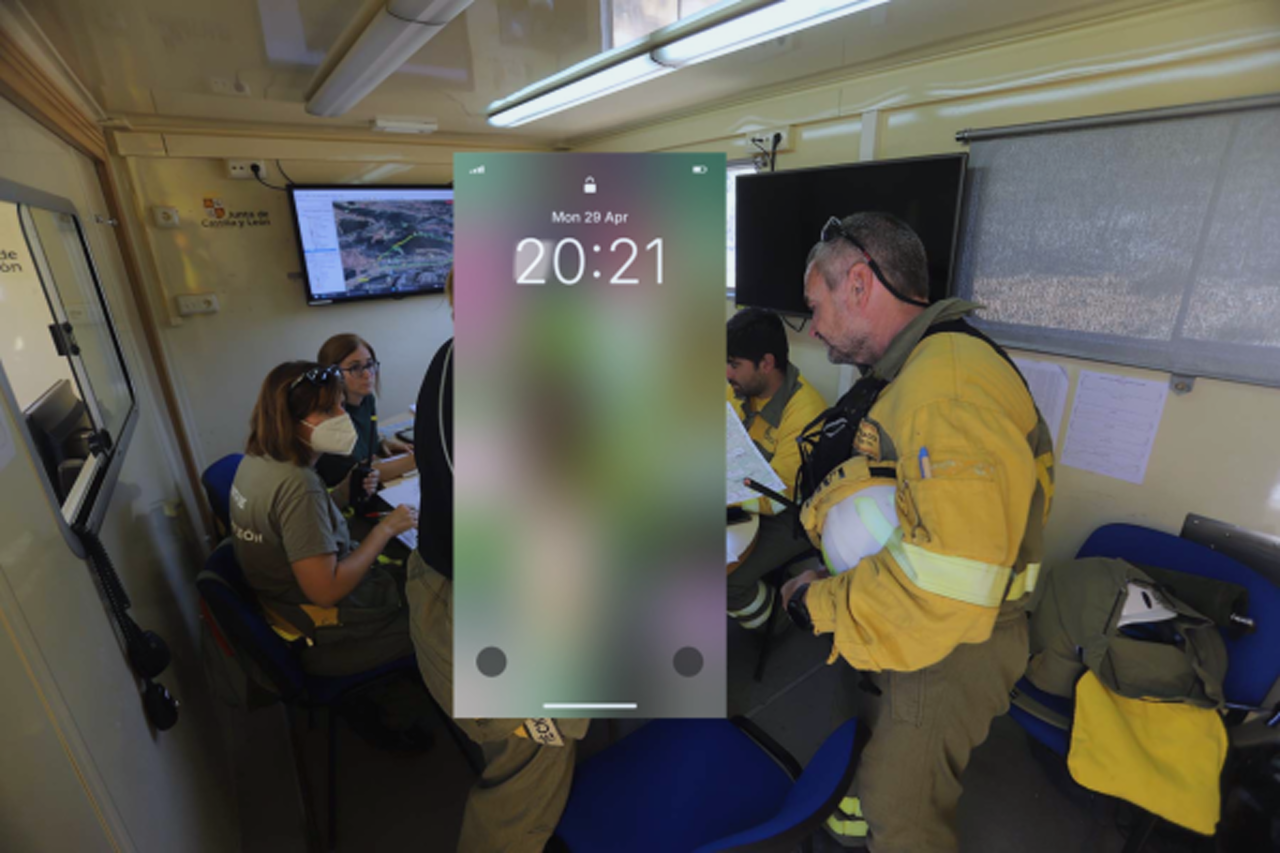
20:21
